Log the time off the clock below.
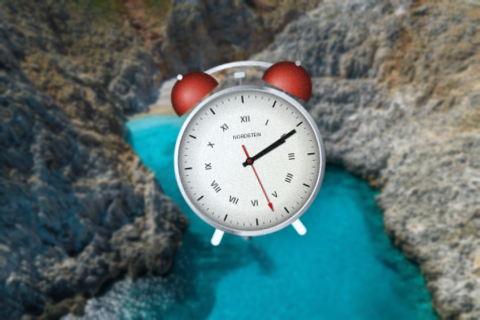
2:10:27
